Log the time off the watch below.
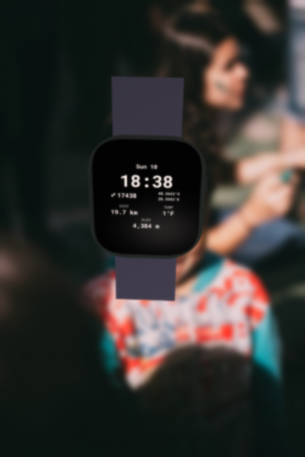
18:38
